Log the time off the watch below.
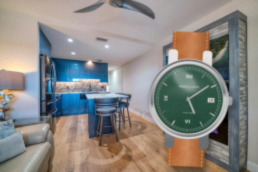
5:09
